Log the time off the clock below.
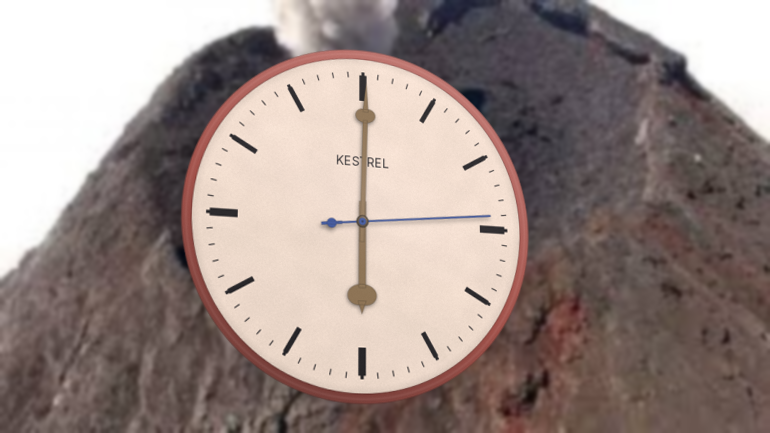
6:00:14
